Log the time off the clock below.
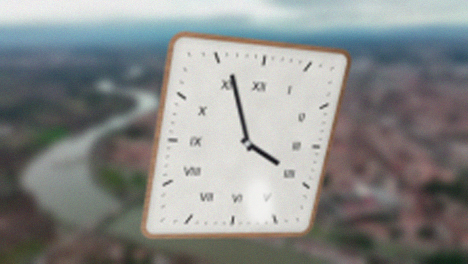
3:56
